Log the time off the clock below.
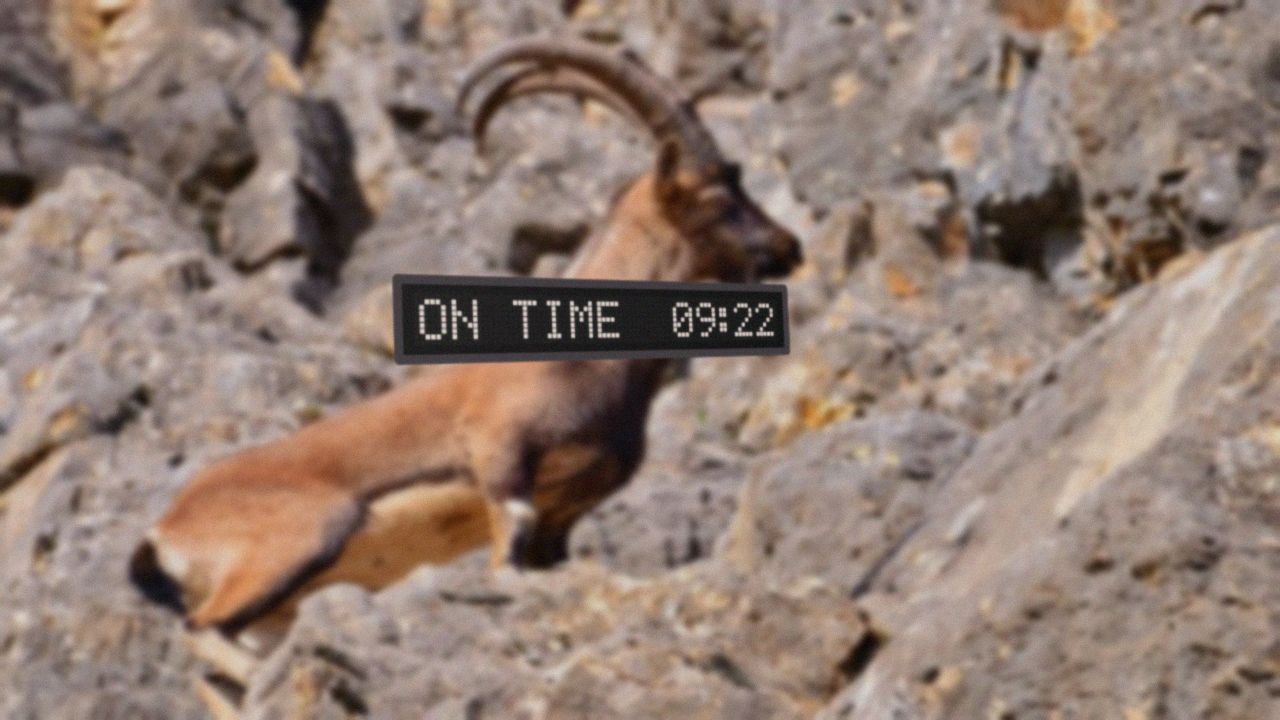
9:22
